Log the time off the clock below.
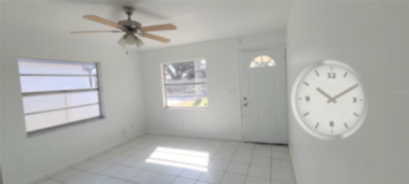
10:10
